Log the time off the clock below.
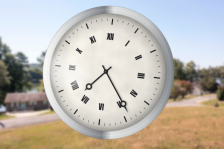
7:24
